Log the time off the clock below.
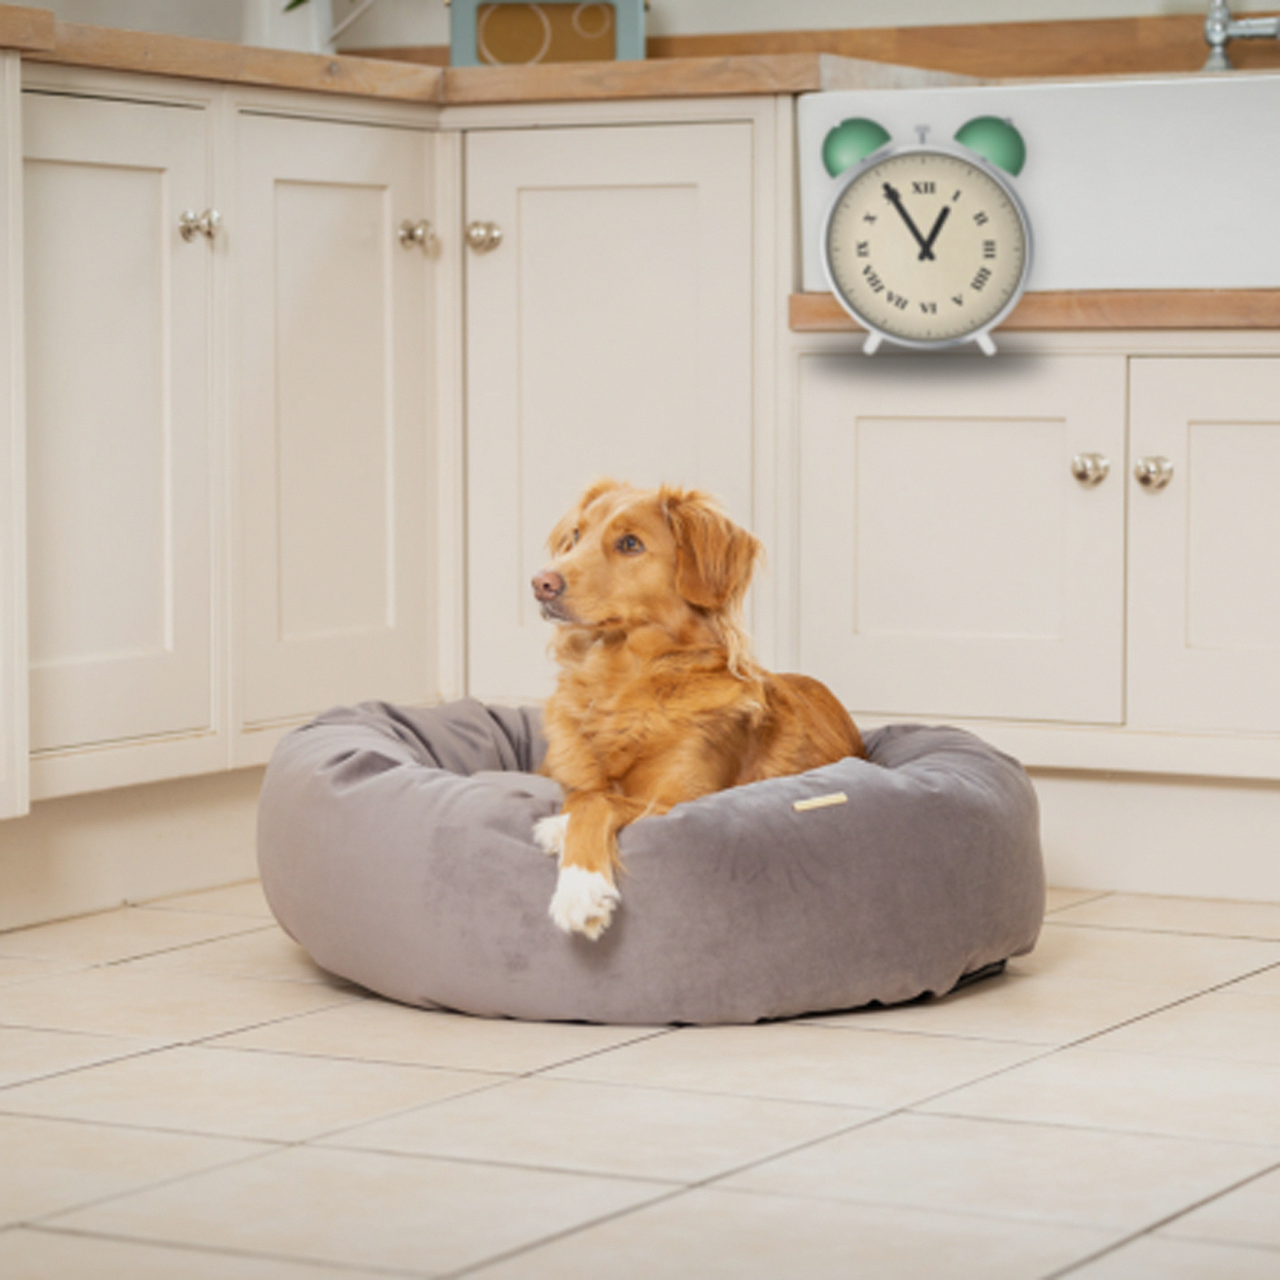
12:55
